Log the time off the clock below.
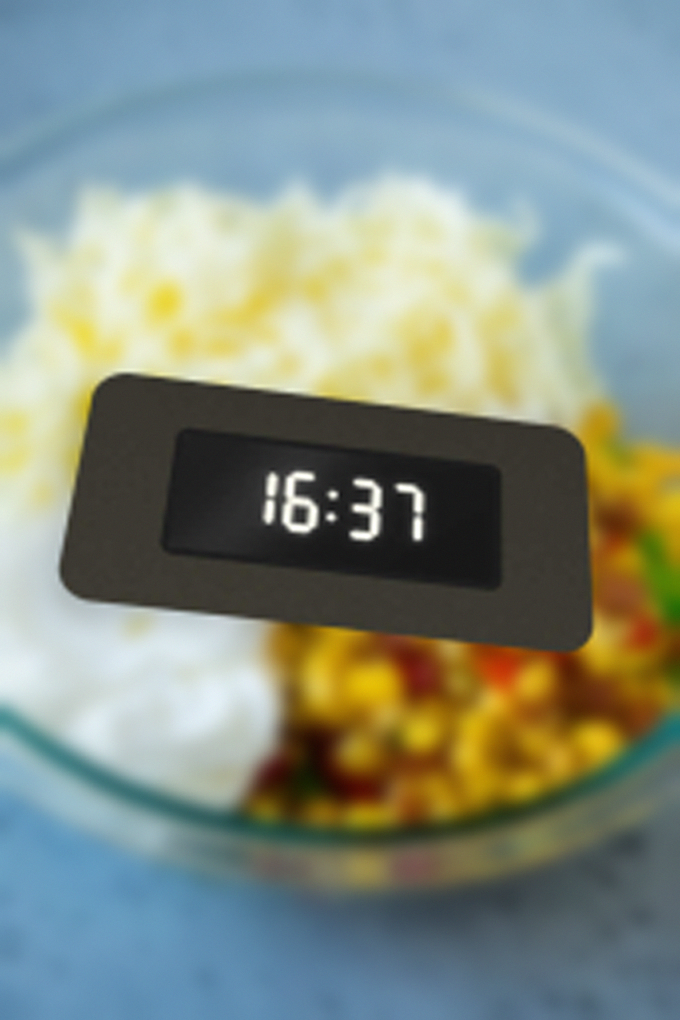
16:37
